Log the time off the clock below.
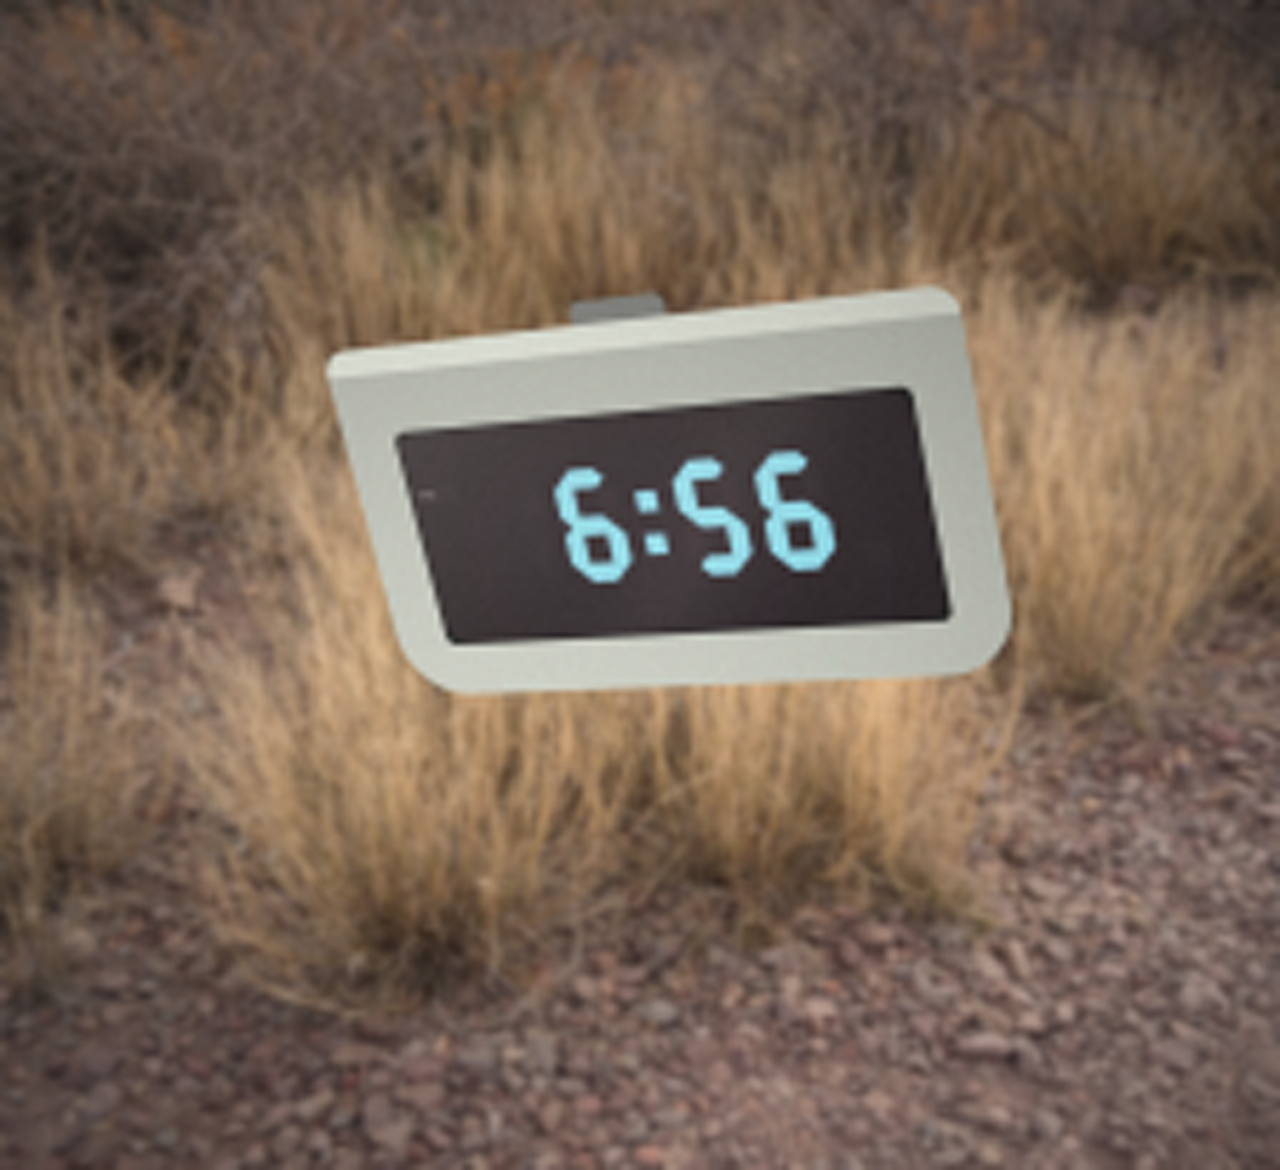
6:56
